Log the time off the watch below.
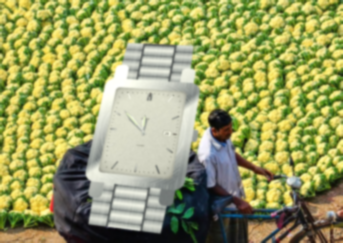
11:52
